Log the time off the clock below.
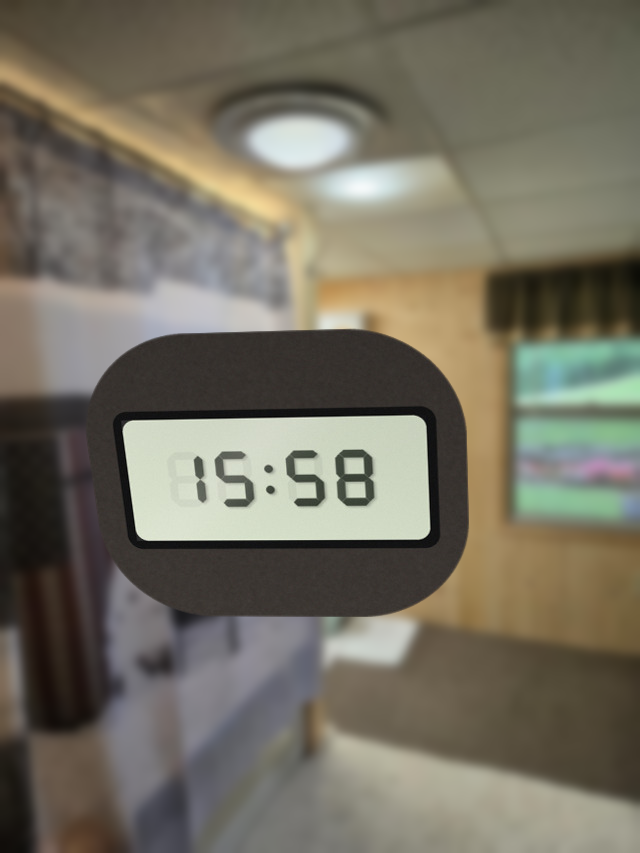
15:58
